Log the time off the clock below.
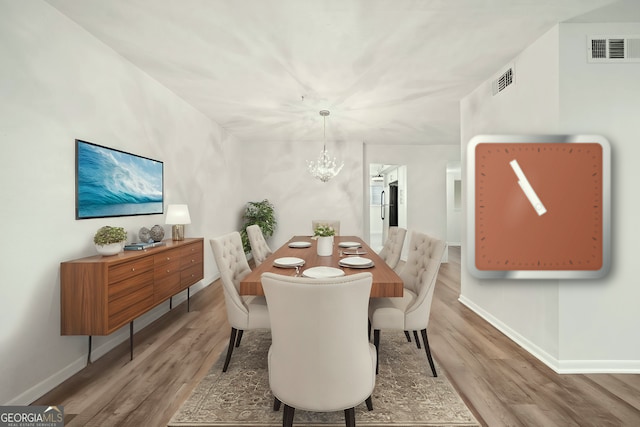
10:55
